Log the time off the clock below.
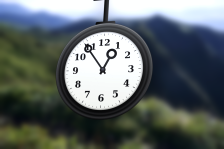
12:54
